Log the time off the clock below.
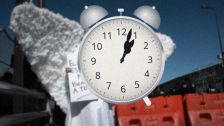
1:03
